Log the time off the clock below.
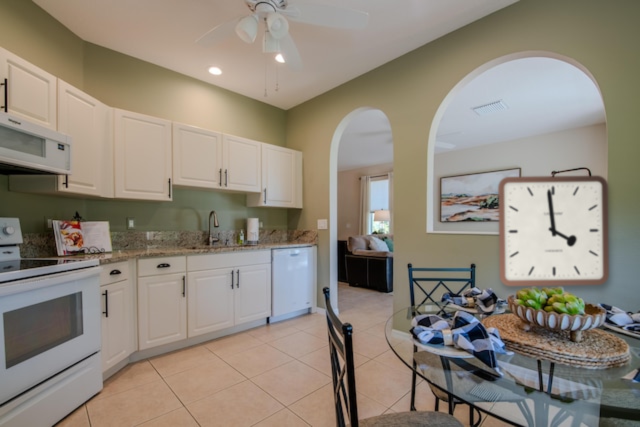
3:59
